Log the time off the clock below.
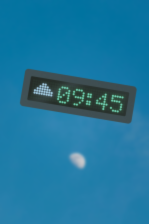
9:45
